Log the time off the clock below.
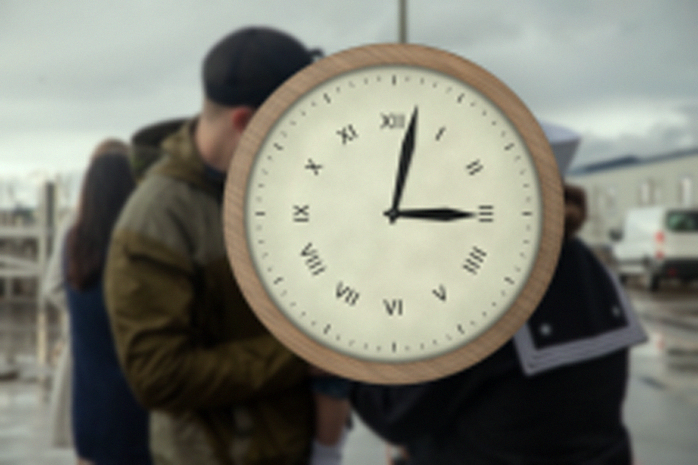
3:02
